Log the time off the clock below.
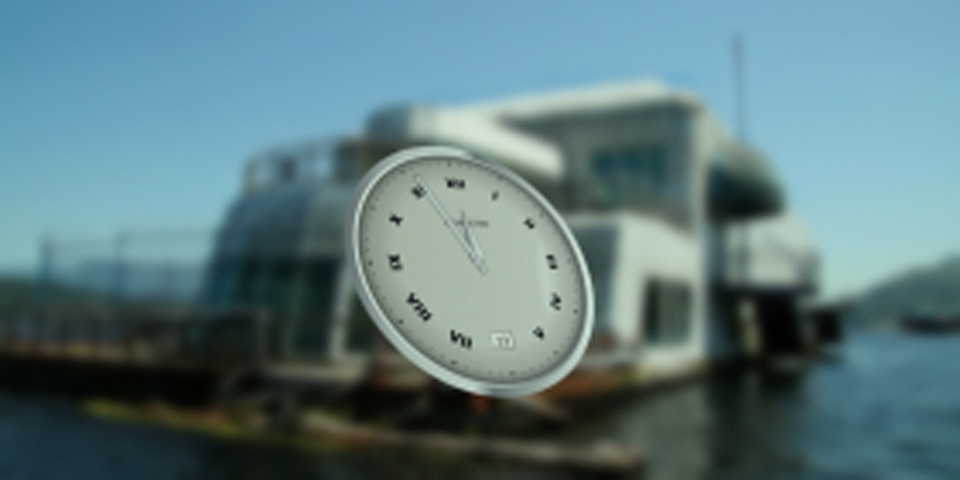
11:56
